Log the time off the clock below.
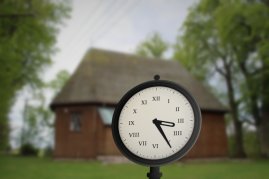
3:25
